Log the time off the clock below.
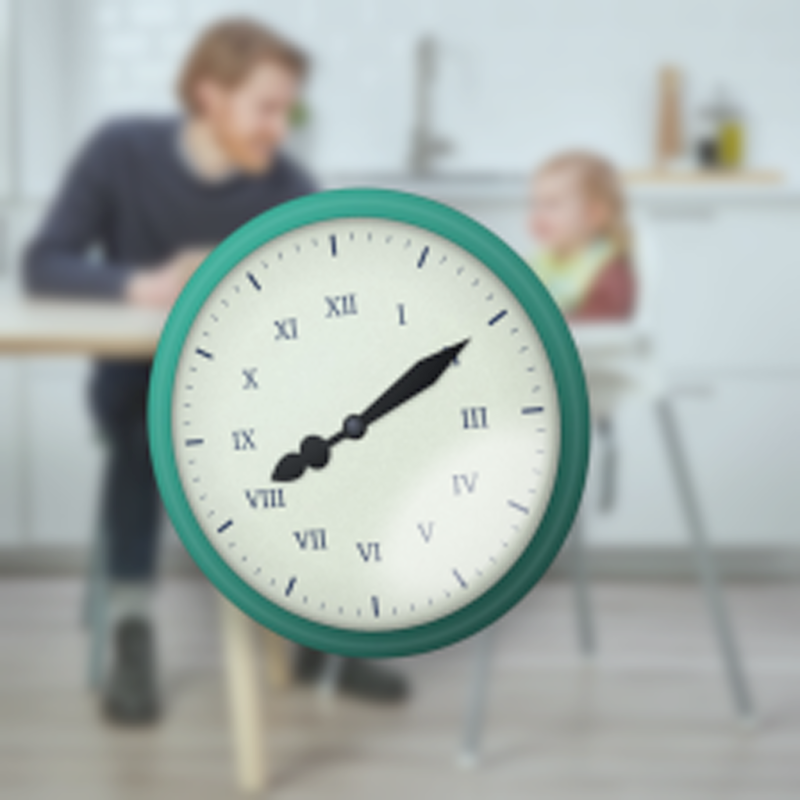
8:10
